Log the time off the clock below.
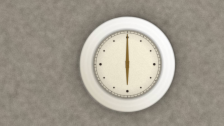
6:00
